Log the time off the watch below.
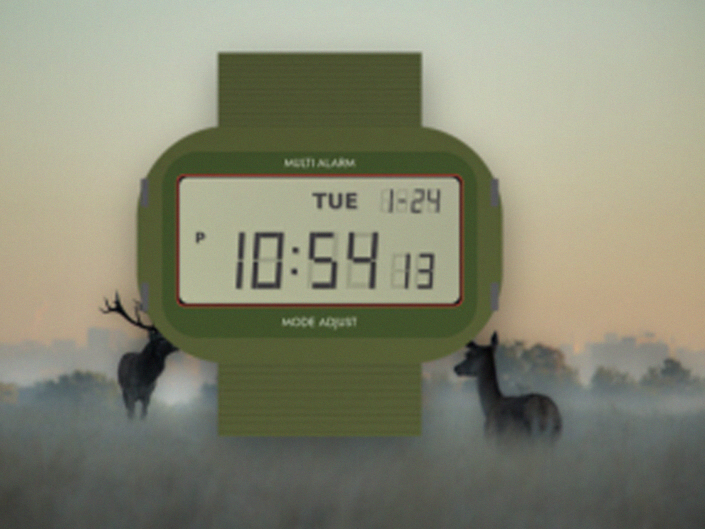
10:54:13
